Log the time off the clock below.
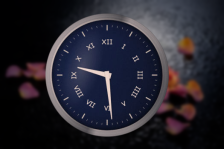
9:29
